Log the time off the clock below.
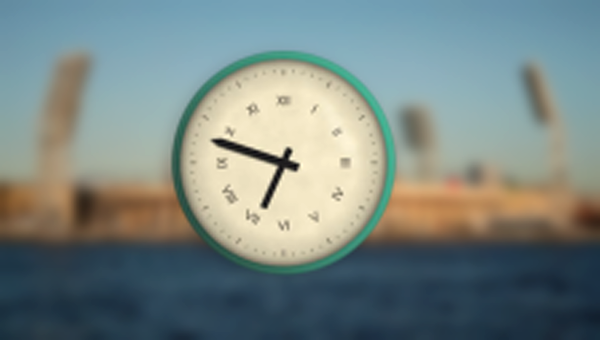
6:48
